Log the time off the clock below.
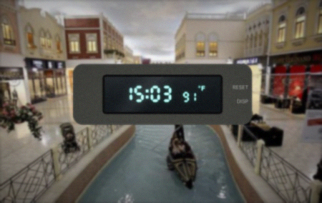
15:03
